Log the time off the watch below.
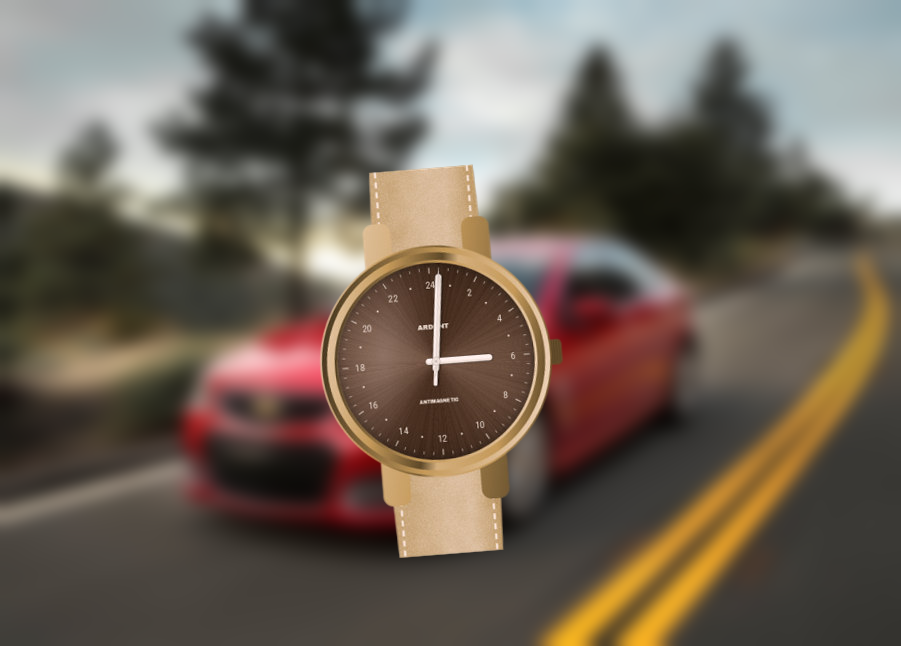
6:01:01
